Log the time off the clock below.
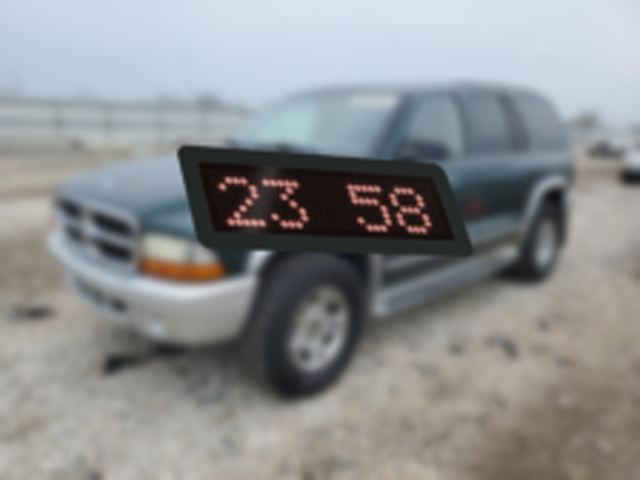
23:58
